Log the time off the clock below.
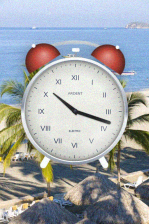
10:18
